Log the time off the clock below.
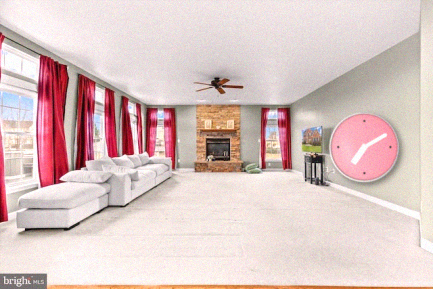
7:10
